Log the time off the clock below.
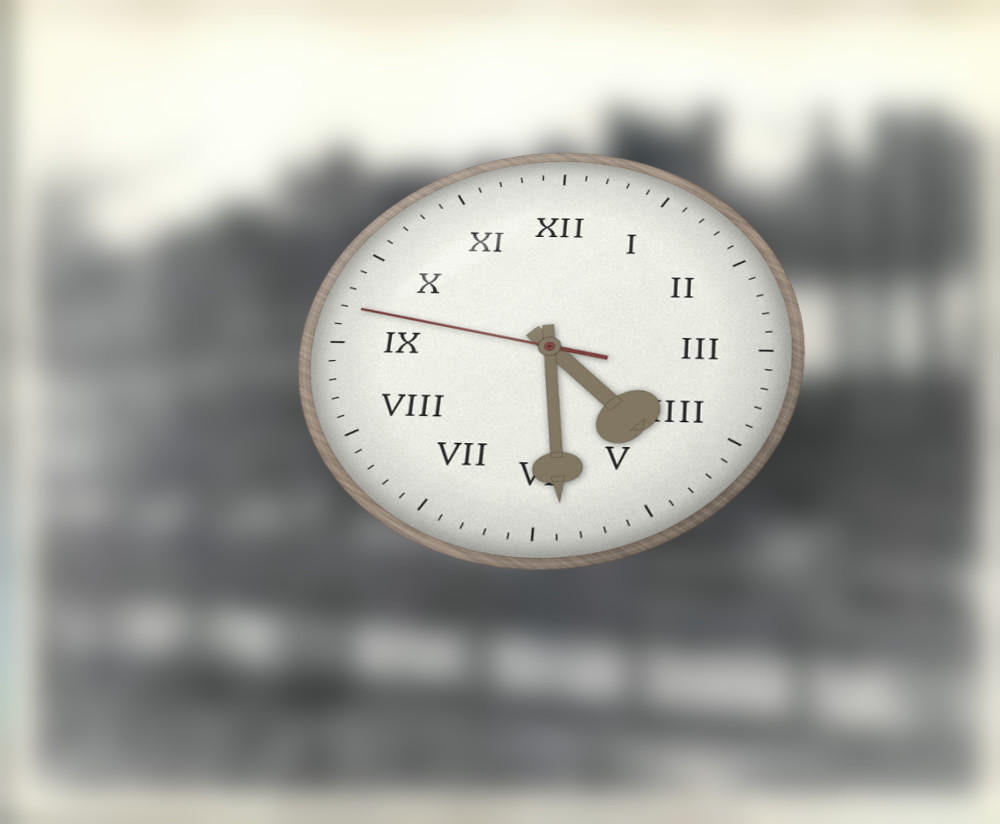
4:28:47
